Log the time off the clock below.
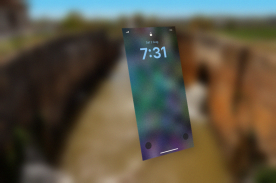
7:31
